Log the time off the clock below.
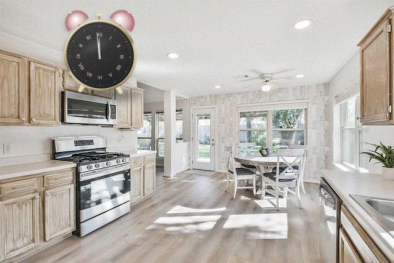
11:59
